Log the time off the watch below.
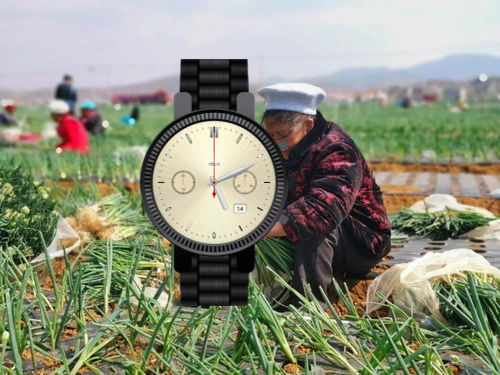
5:11
